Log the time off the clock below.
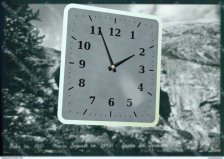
1:56
